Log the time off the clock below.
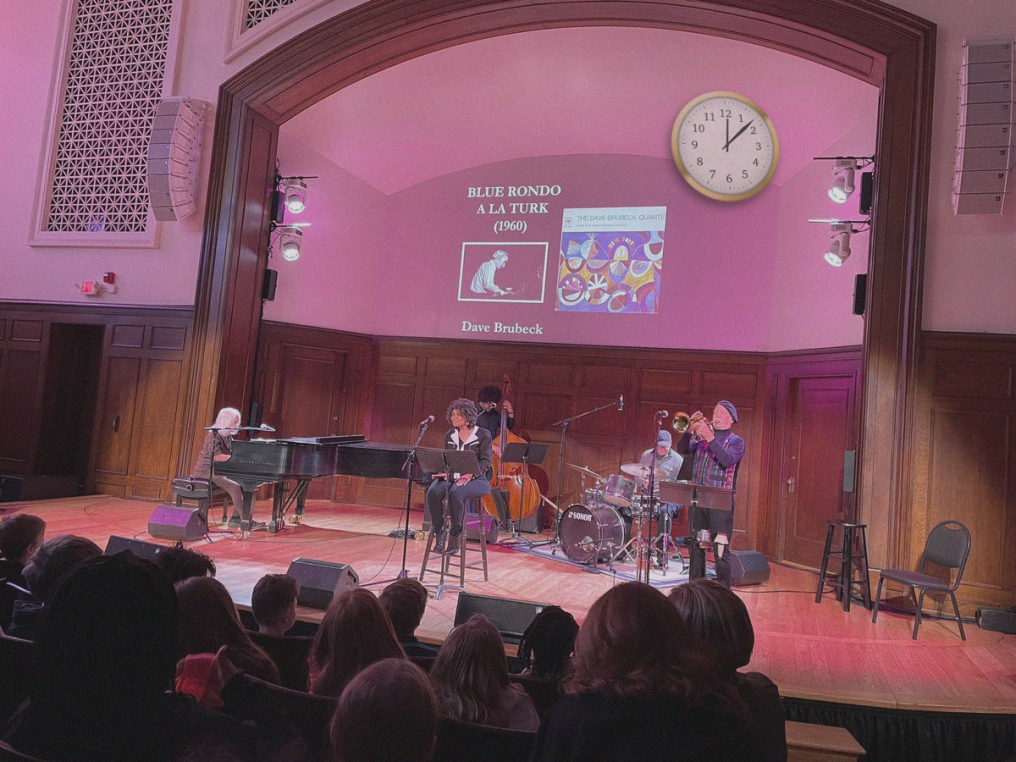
12:08
